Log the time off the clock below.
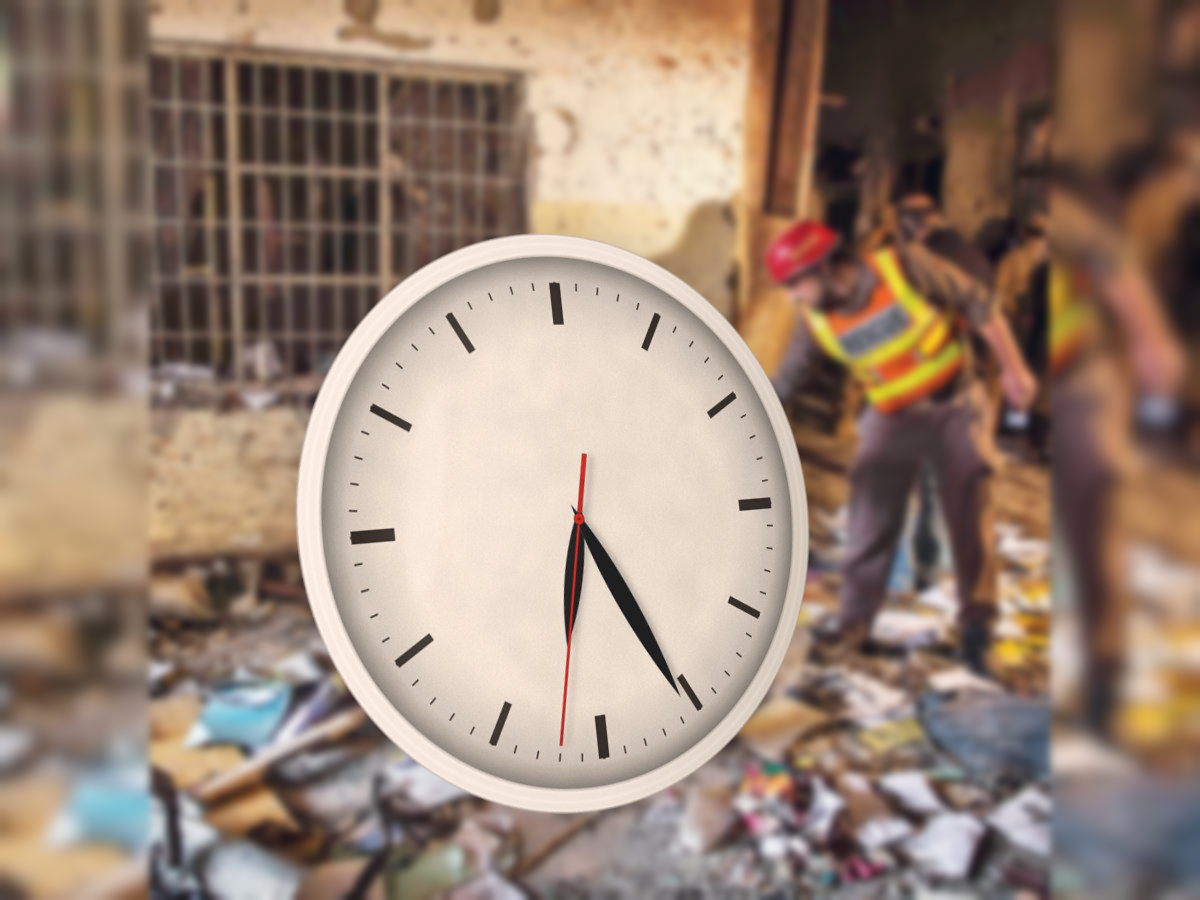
6:25:32
